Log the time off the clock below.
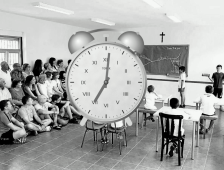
7:01
